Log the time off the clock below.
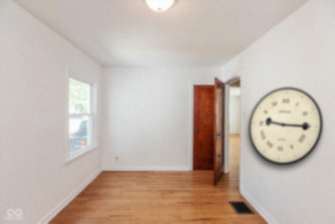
9:15
